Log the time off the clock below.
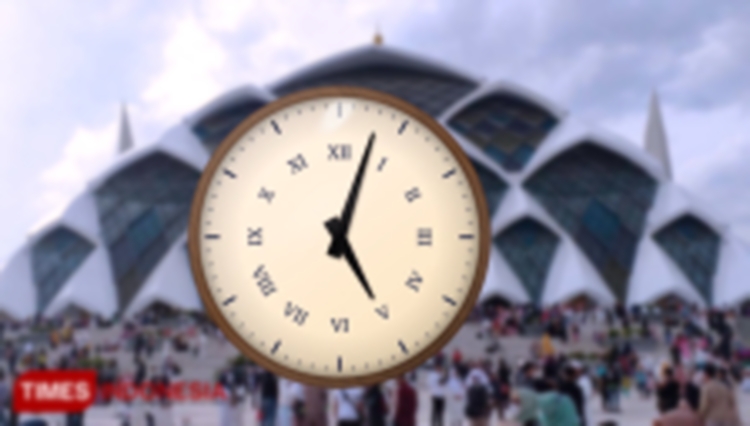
5:03
